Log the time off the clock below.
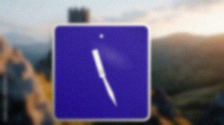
11:26
